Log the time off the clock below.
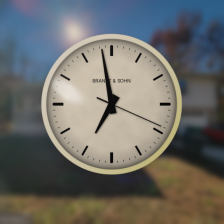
6:58:19
